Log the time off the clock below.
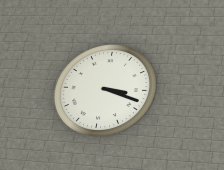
3:18
